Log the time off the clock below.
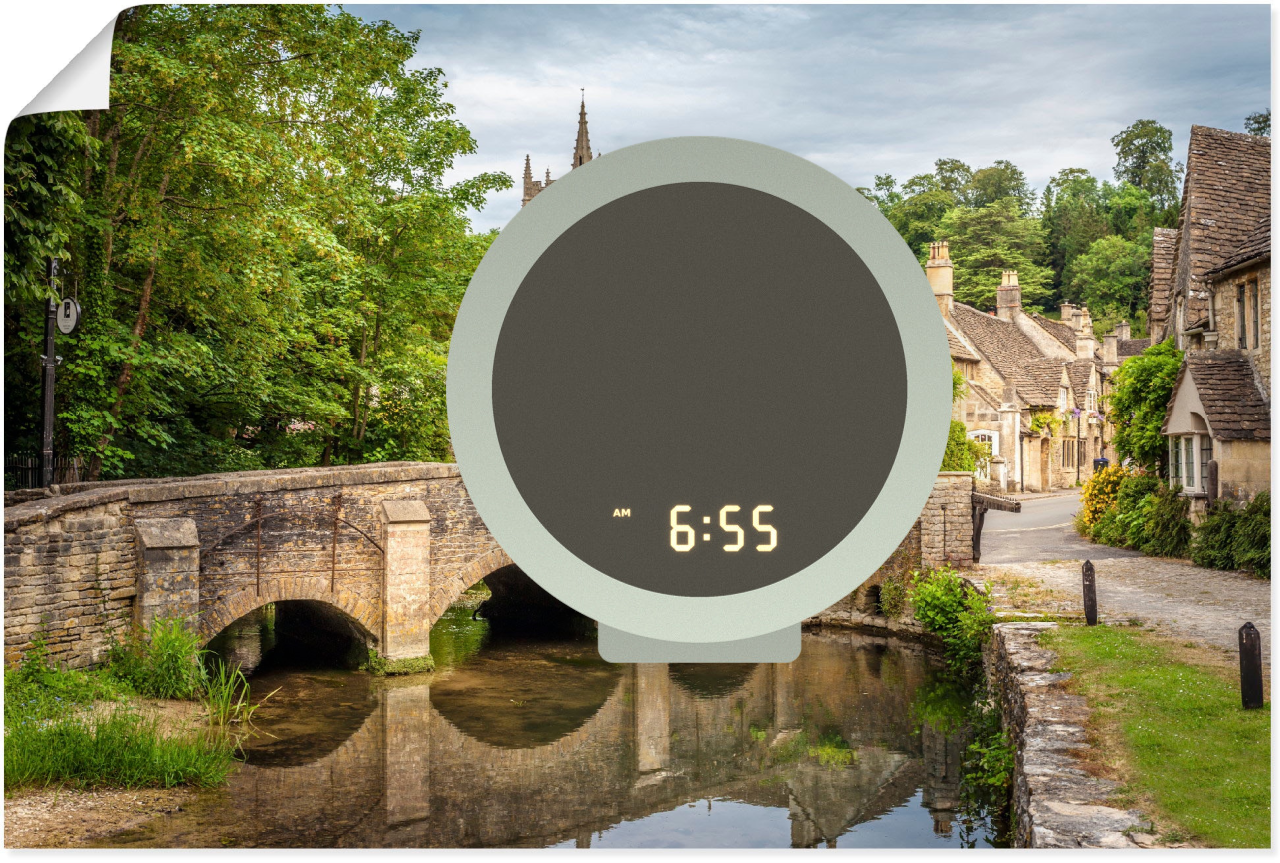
6:55
